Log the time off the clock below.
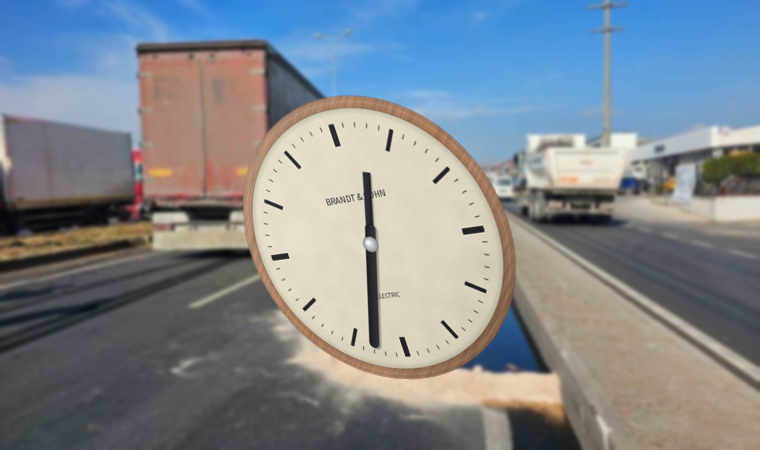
12:33
